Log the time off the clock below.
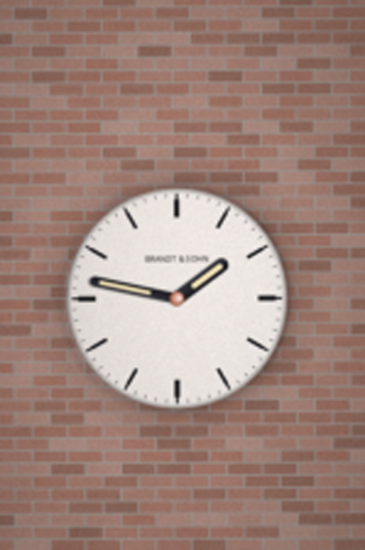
1:47
